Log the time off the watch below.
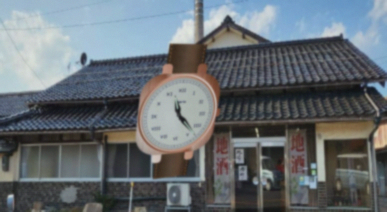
11:23
